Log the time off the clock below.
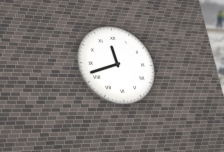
11:42
